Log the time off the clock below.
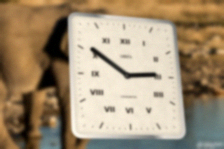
2:51
